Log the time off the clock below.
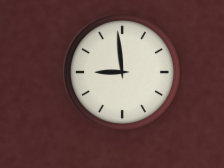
8:59
